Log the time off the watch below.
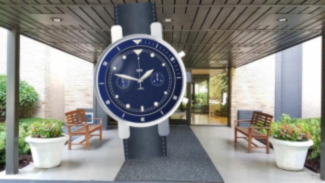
1:48
